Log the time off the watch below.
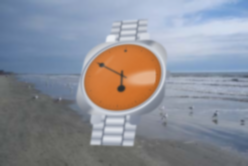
5:50
